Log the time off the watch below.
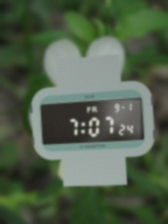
7:07:24
